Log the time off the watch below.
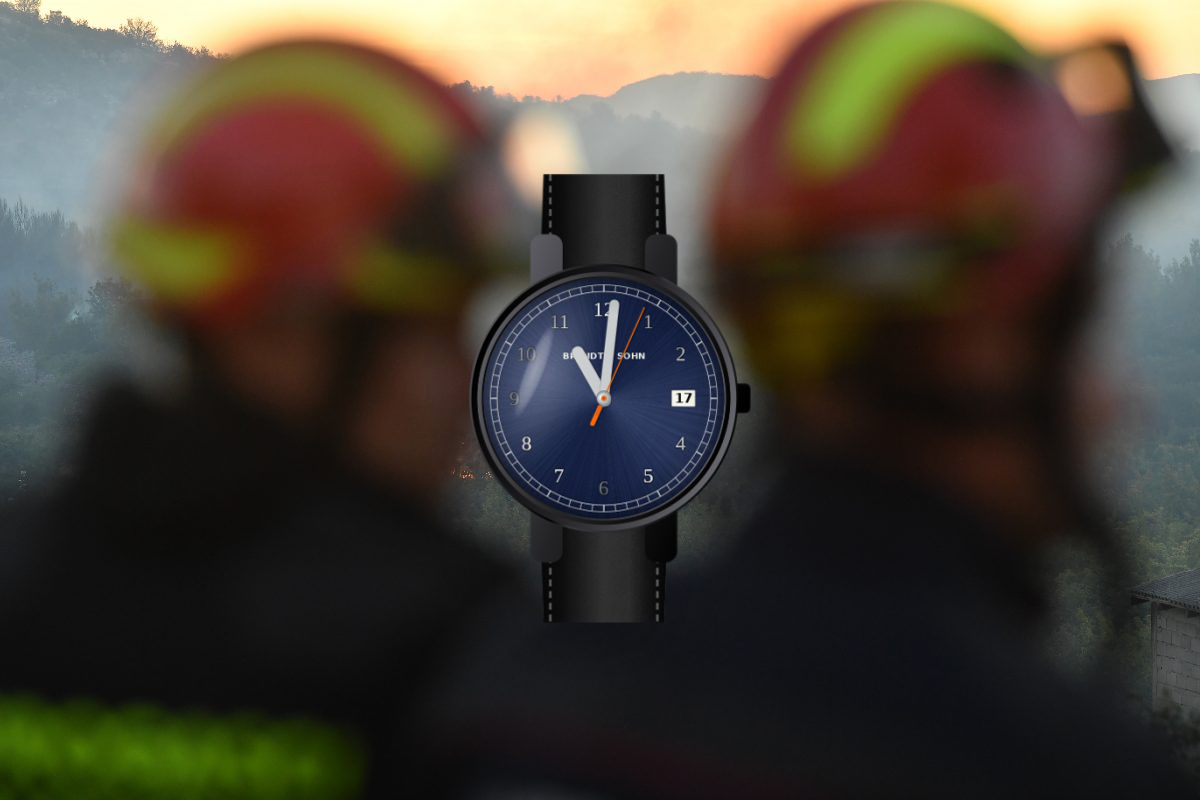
11:01:04
